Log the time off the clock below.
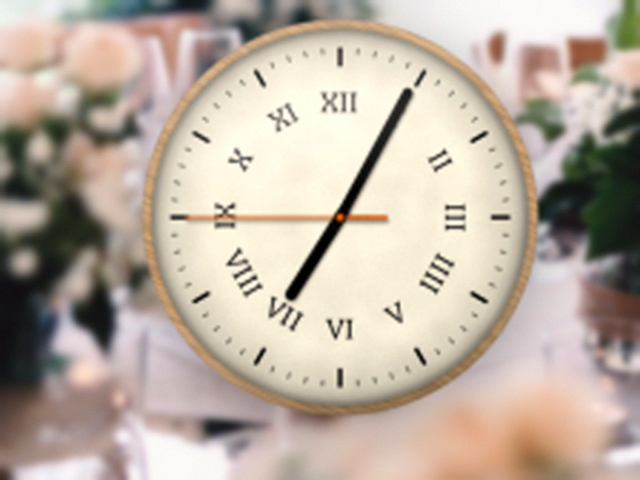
7:04:45
